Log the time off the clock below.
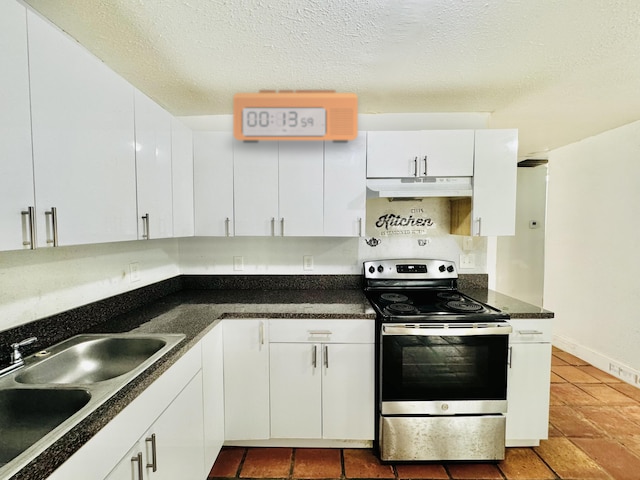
0:13
